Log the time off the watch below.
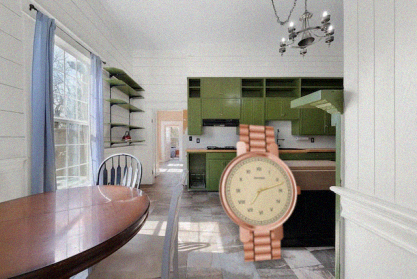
7:12
